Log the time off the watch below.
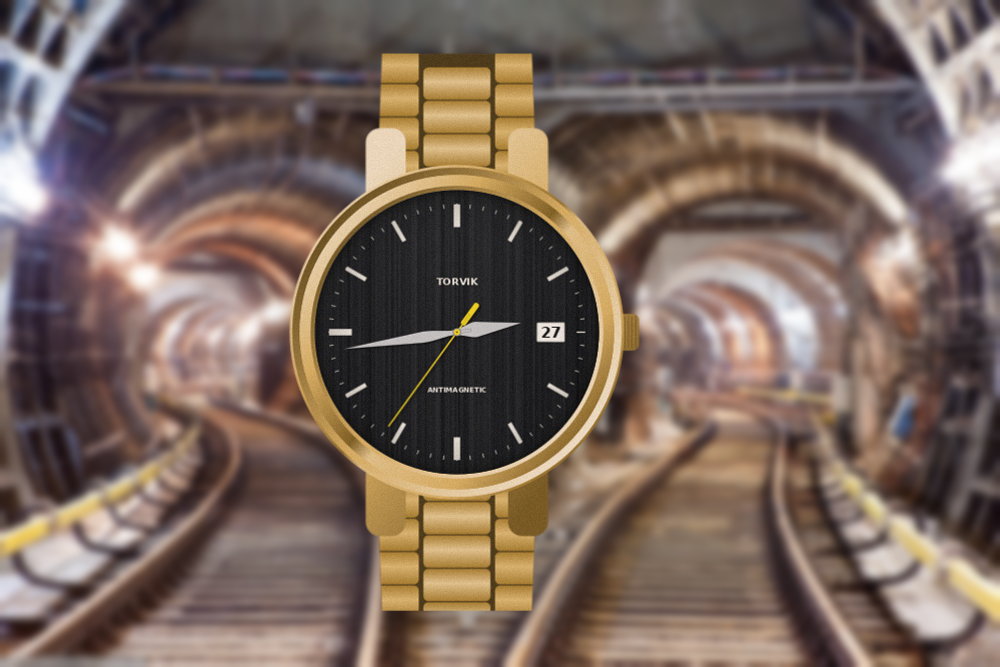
2:43:36
